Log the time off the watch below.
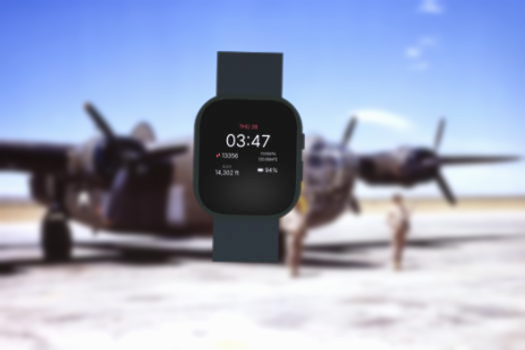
3:47
